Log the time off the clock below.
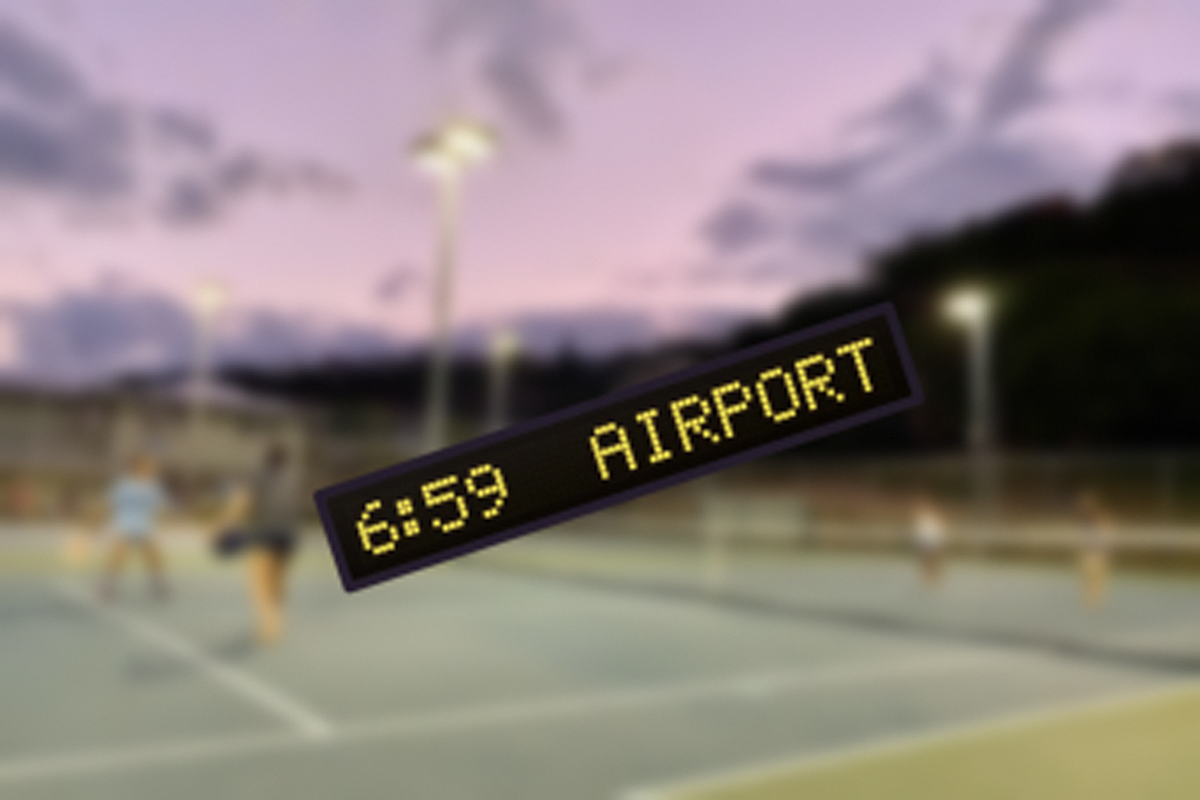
6:59
